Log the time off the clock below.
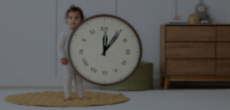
12:06
